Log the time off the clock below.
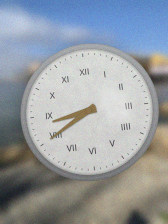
8:40
